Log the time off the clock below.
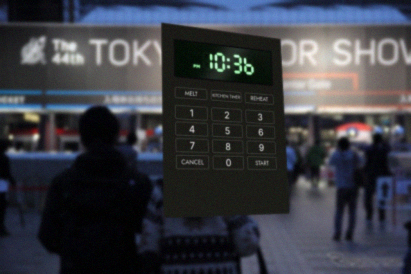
10:36
